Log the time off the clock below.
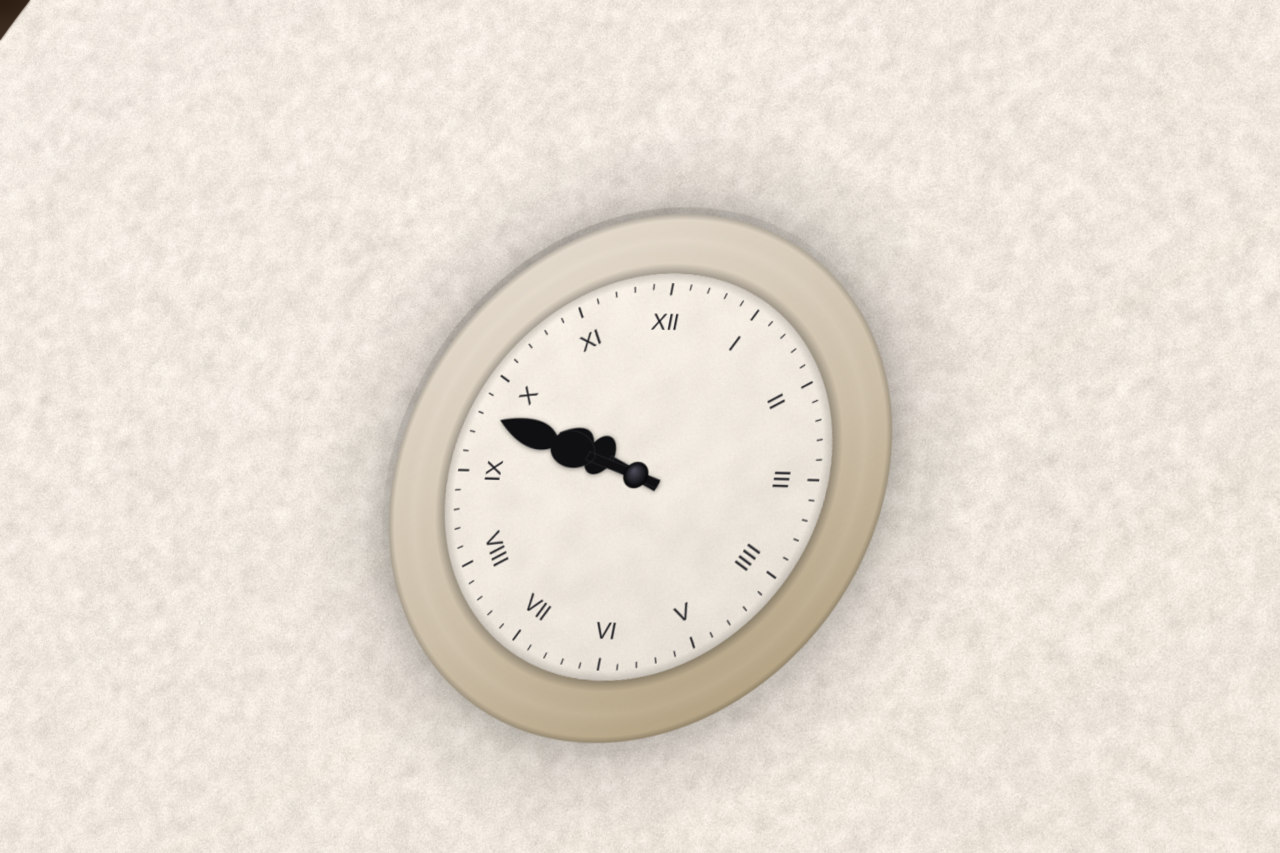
9:48
